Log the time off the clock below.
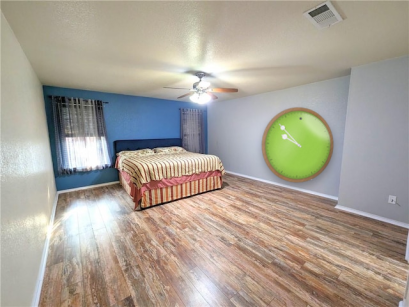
9:52
